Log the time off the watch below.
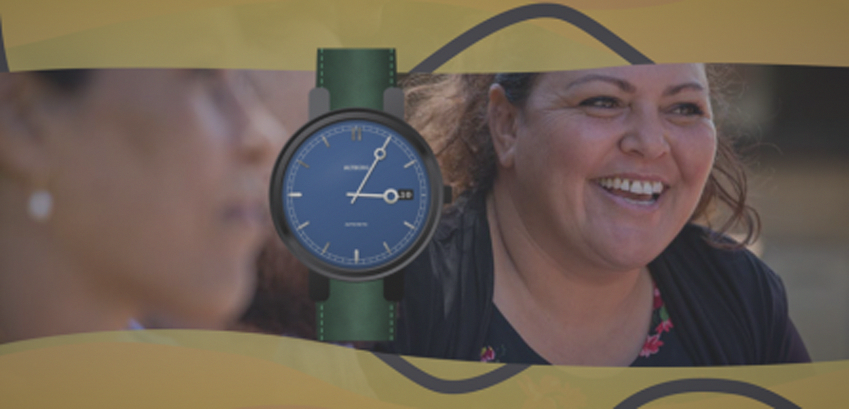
3:05
